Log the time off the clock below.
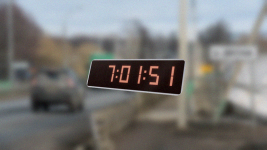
7:01:51
